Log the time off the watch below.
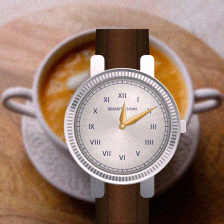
12:10
